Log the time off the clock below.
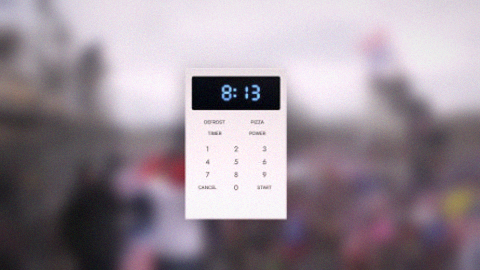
8:13
